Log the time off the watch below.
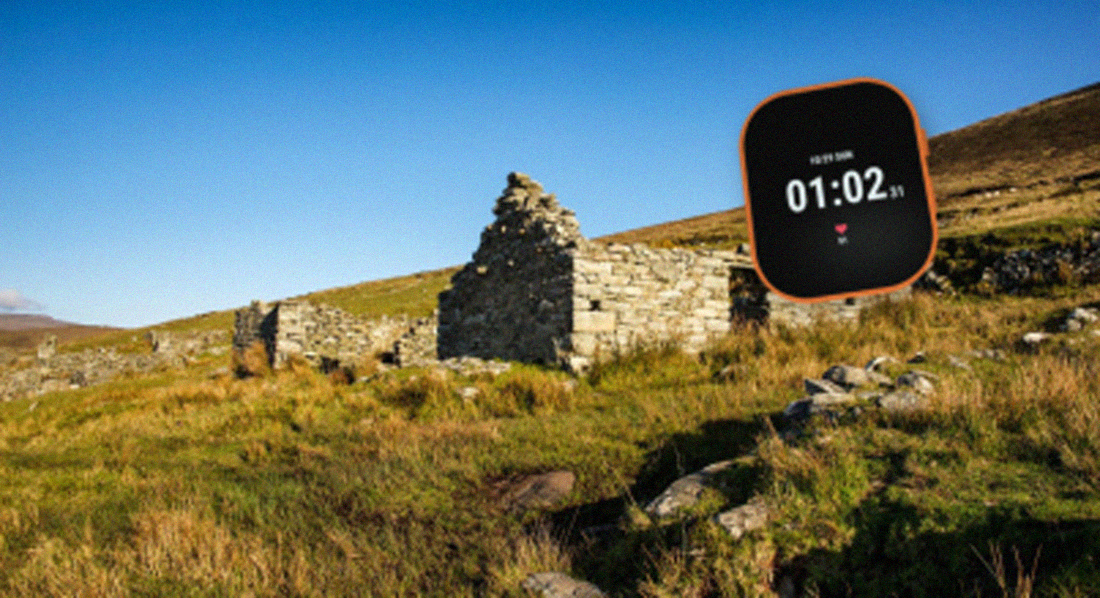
1:02
